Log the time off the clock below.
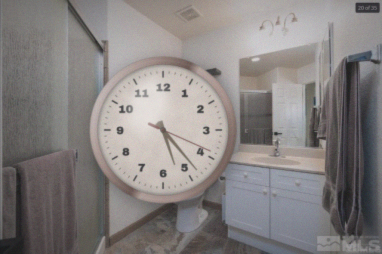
5:23:19
